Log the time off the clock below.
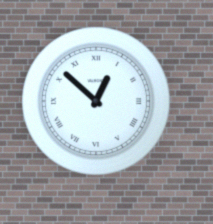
12:52
